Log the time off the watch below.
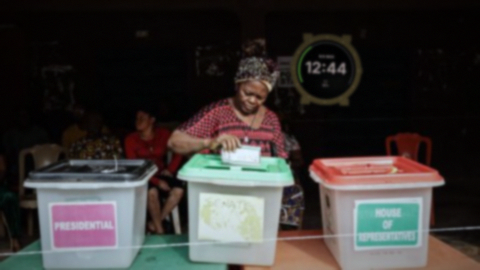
12:44
